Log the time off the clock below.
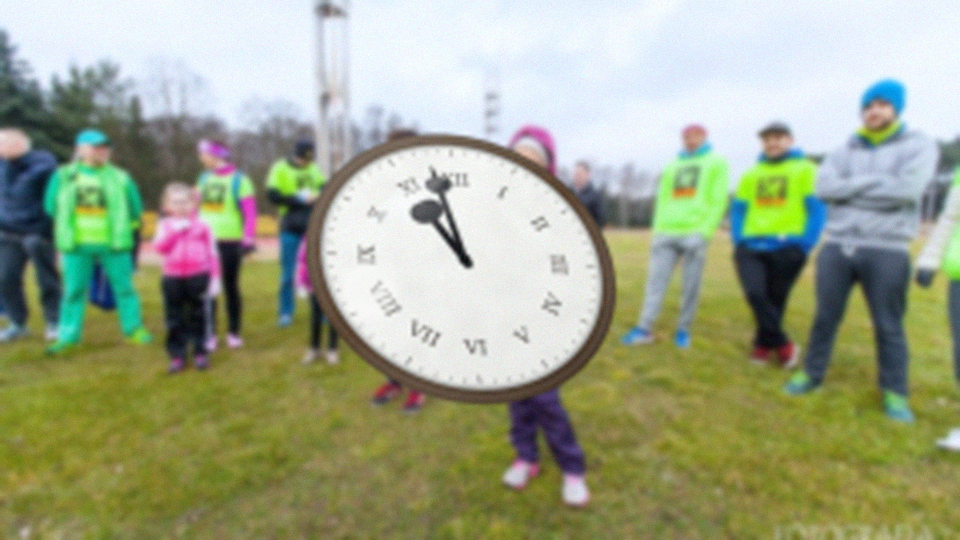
10:58
